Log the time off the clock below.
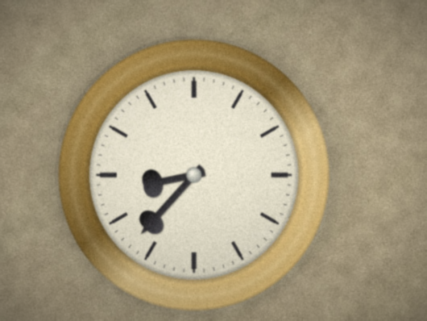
8:37
